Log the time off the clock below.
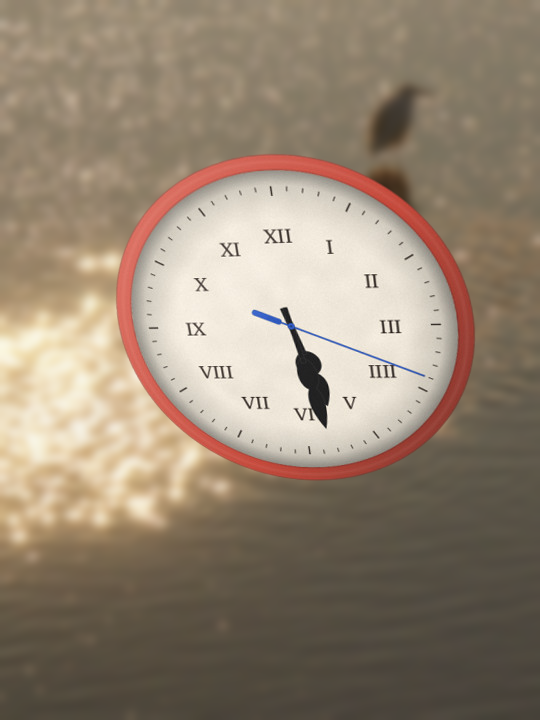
5:28:19
